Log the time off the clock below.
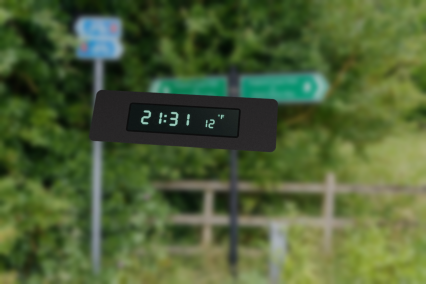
21:31
